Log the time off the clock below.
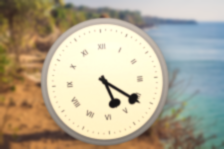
5:21
